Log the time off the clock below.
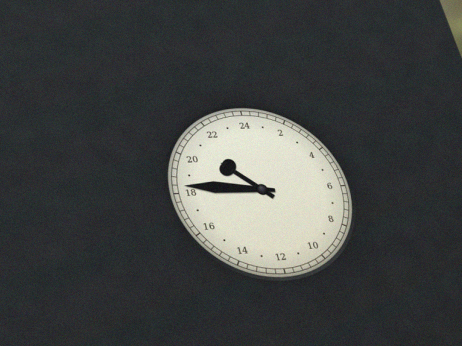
20:46
